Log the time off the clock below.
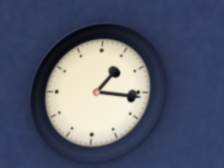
1:16
